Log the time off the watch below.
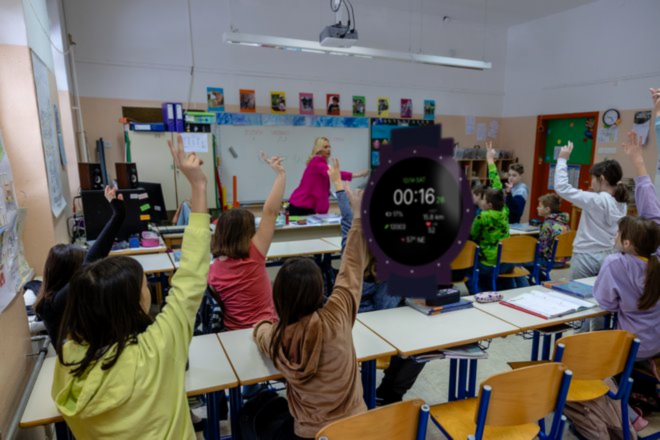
0:16
